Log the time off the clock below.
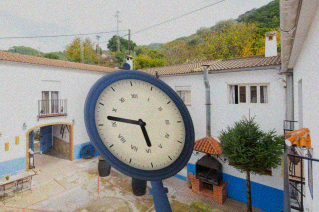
5:47
